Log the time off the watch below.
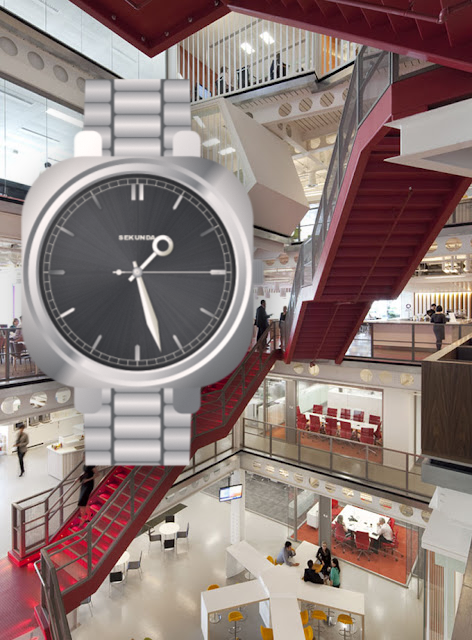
1:27:15
